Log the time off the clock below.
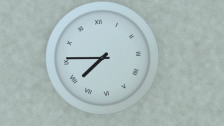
7:46
